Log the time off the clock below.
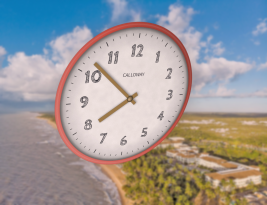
7:52
